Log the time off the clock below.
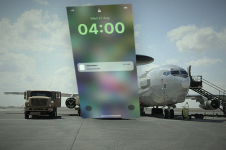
4:00
